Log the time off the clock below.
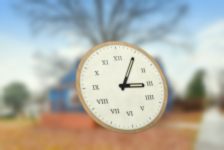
3:05
